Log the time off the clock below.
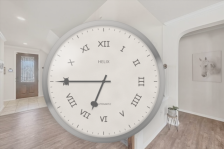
6:45
